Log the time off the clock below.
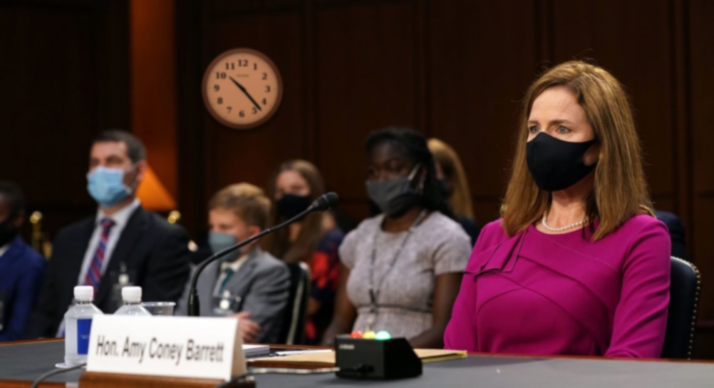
10:23
